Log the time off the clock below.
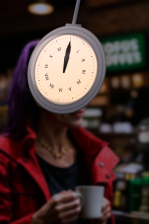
12:00
